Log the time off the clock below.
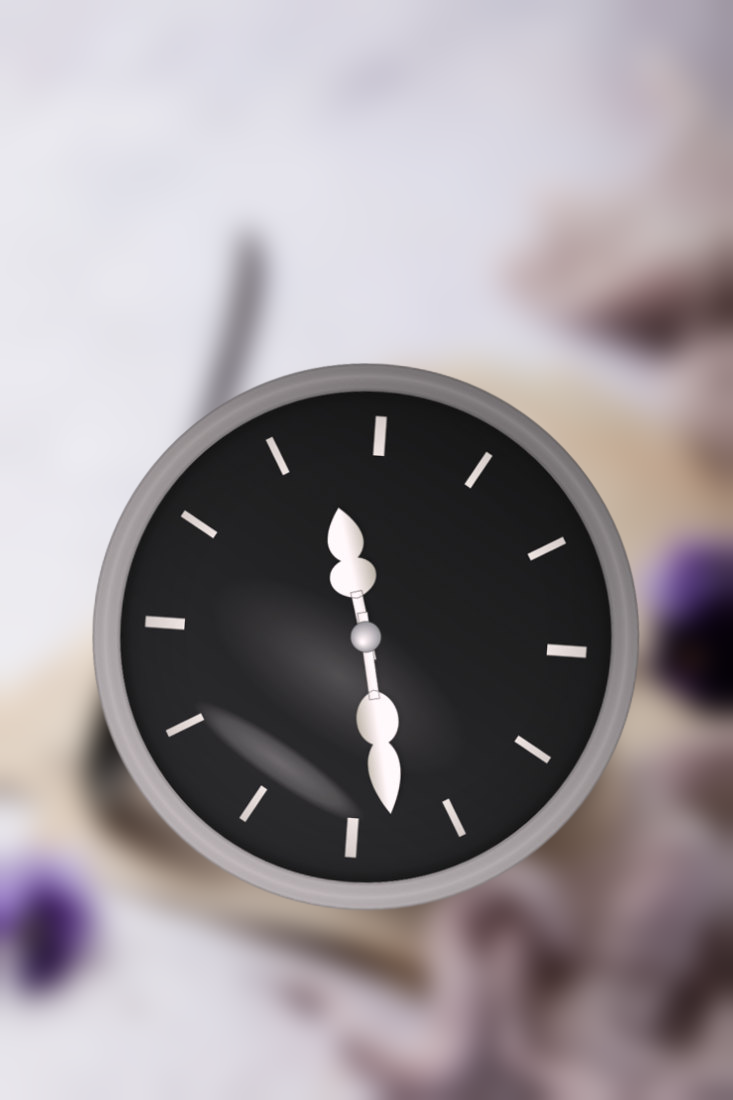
11:28
